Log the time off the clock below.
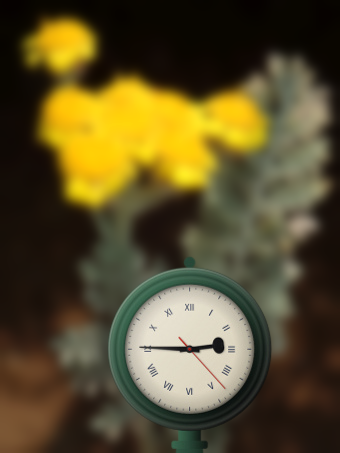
2:45:23
